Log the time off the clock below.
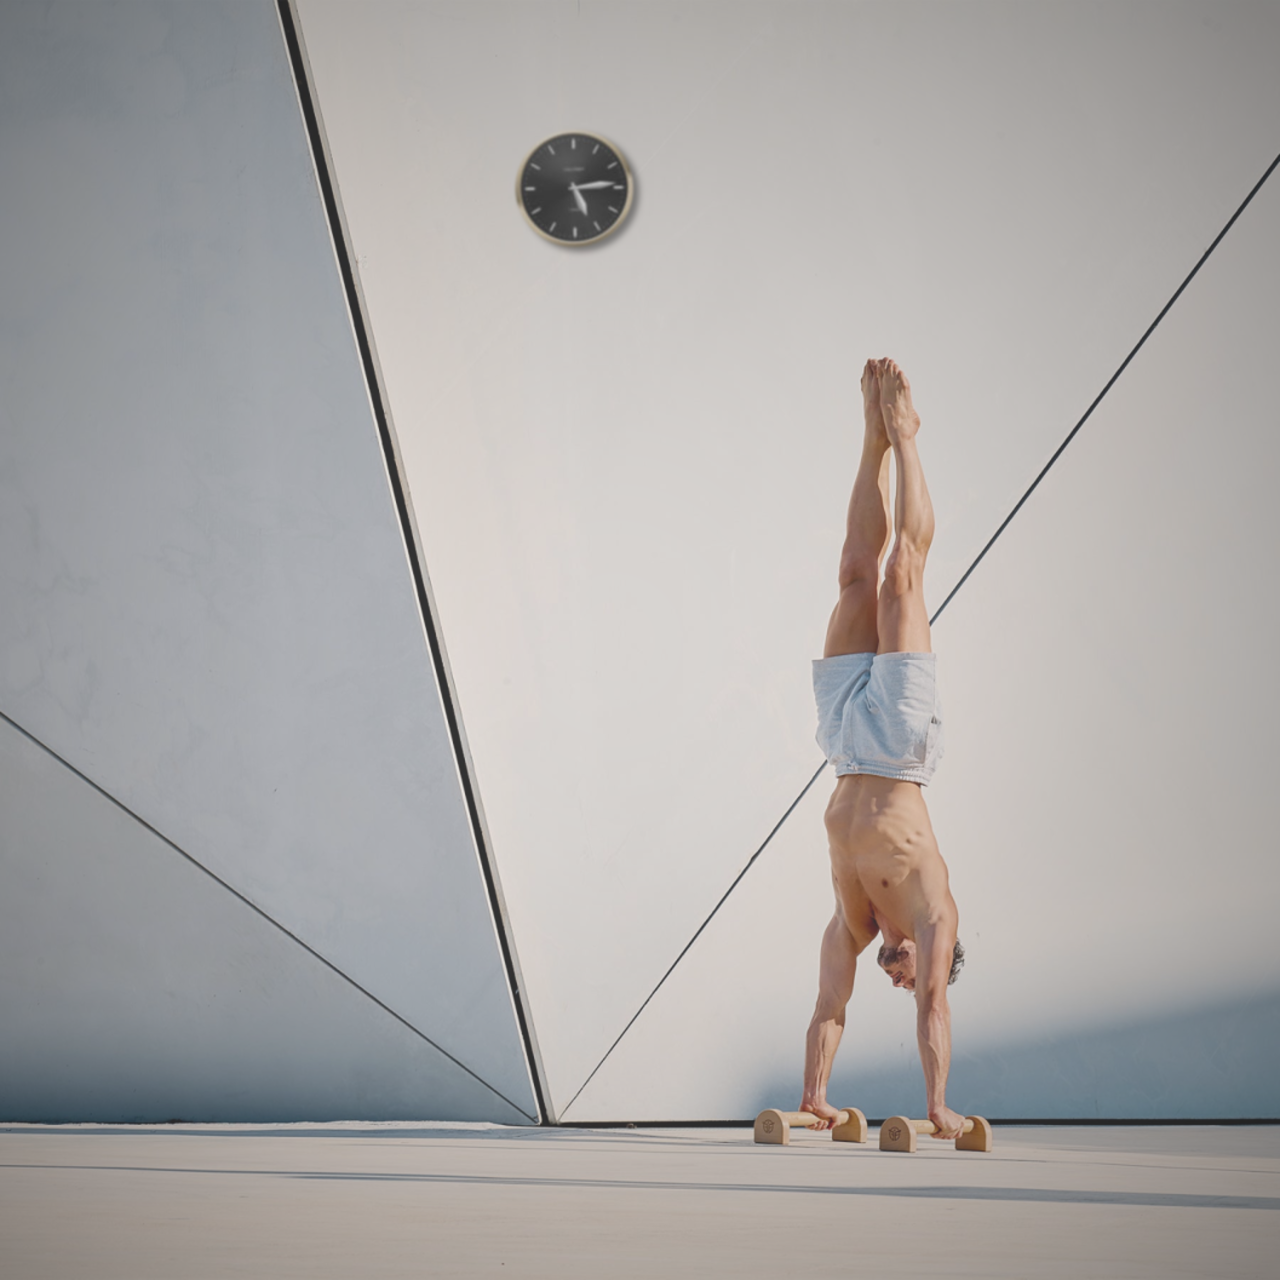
5:14
